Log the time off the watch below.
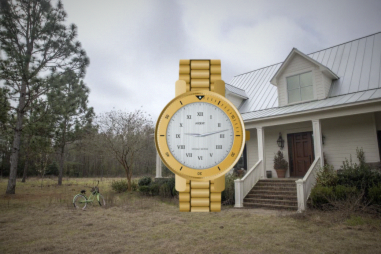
9:13
